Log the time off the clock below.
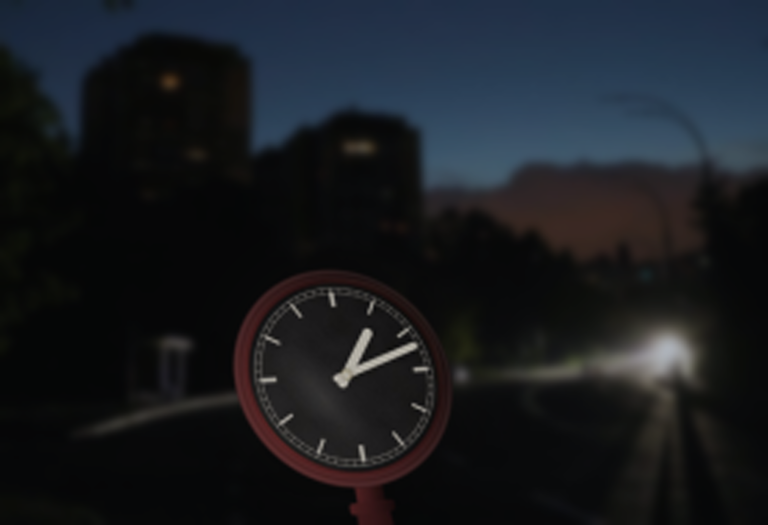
1:12
